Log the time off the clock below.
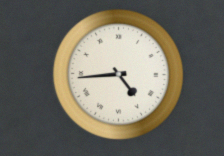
4:44
